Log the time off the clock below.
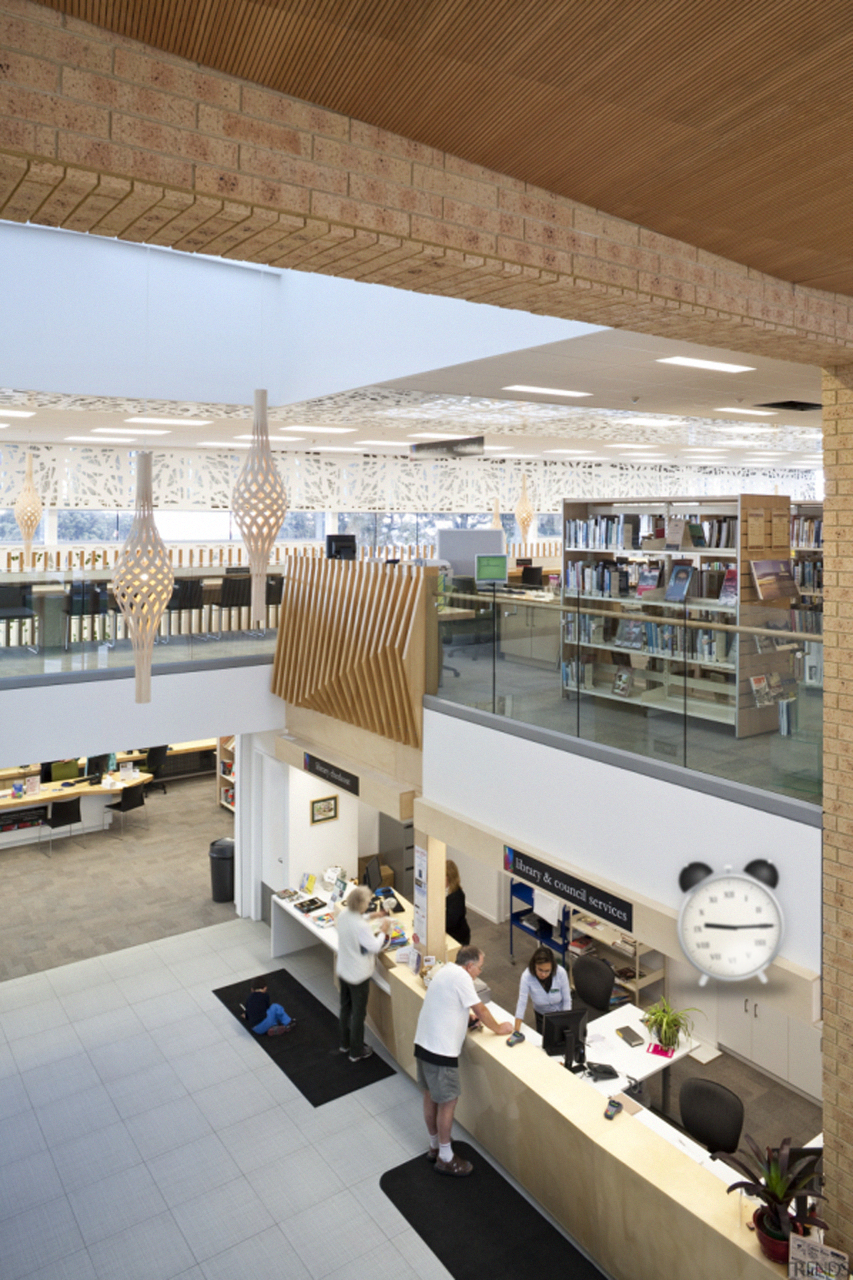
9:15
